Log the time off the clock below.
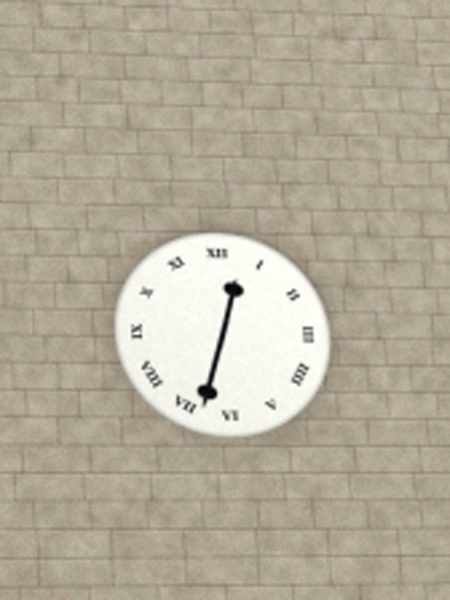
12:33
